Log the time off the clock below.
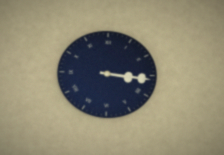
3:16
